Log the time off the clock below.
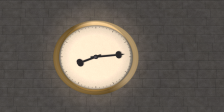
8:14
